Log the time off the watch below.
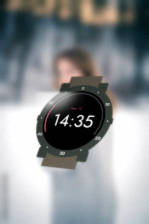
14:35
